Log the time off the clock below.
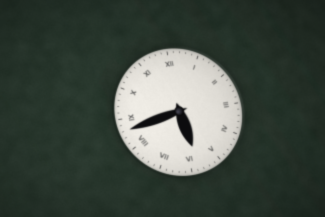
5:43
